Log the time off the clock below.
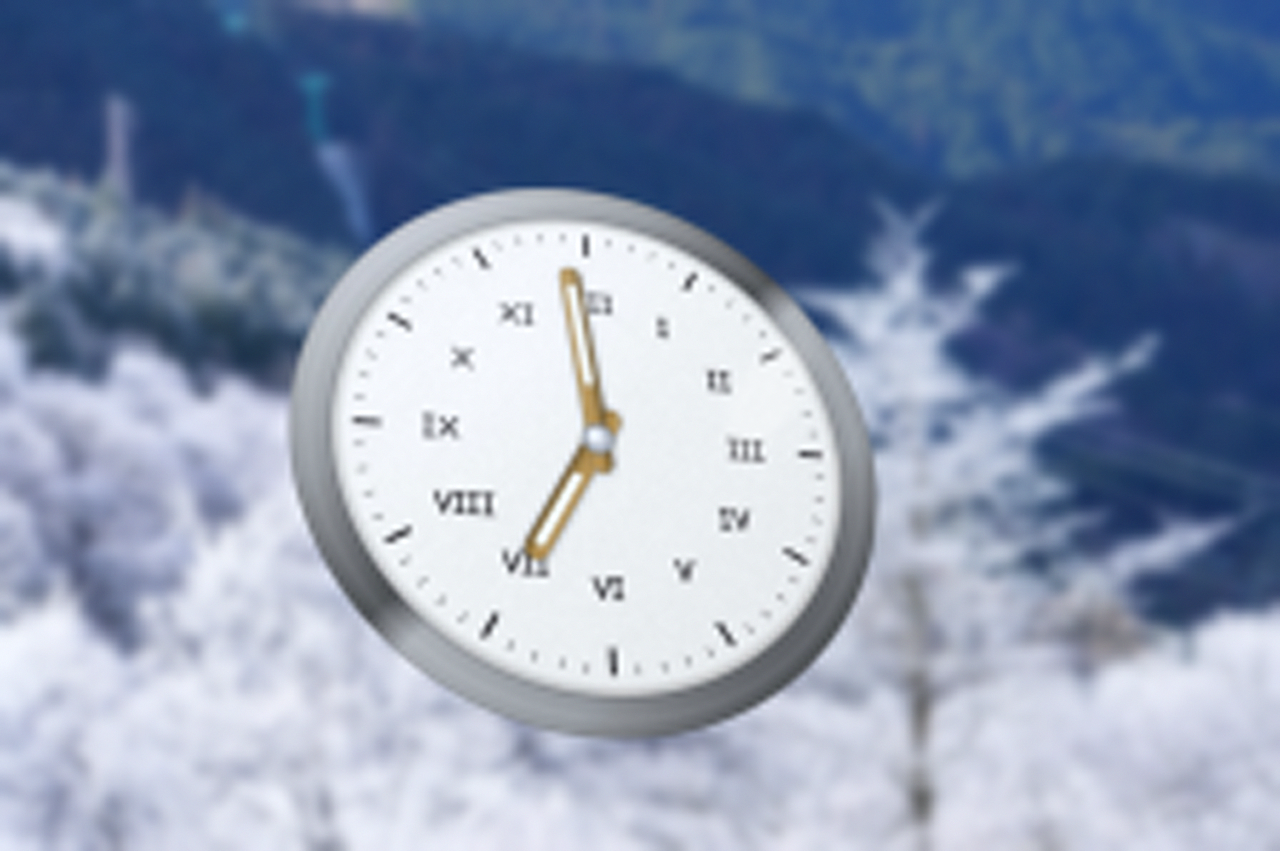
6:59
